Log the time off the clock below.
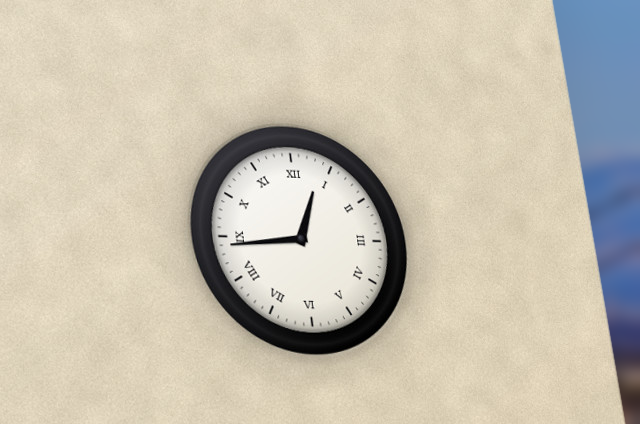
12:44
